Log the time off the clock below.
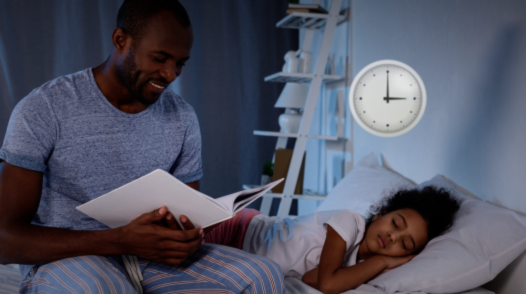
3:00
